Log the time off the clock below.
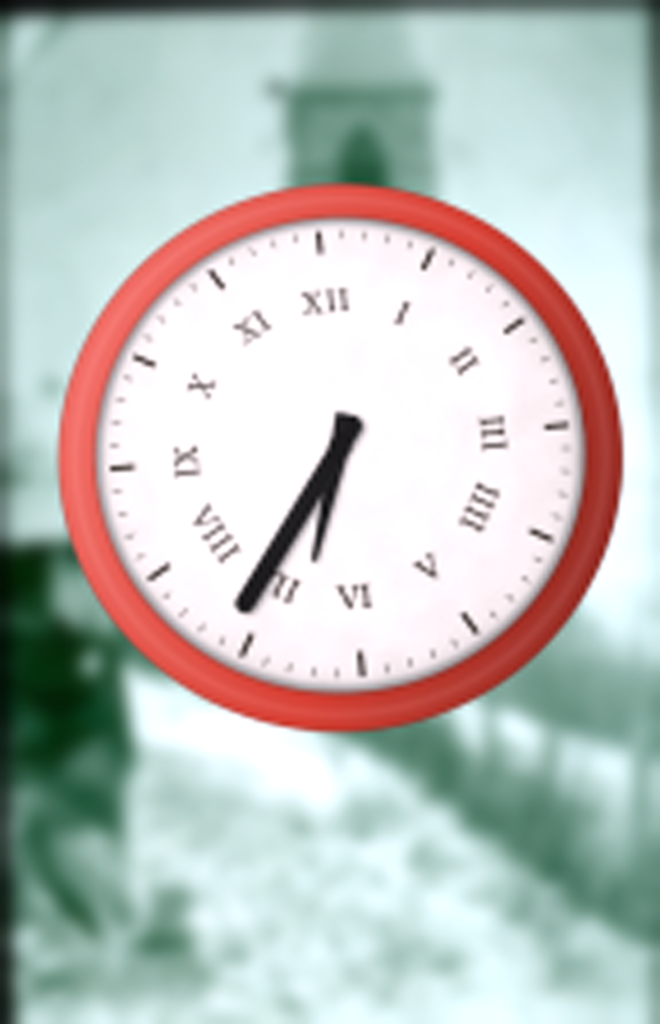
6:36
